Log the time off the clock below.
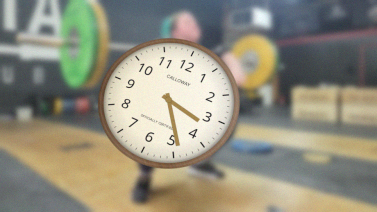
3:24
